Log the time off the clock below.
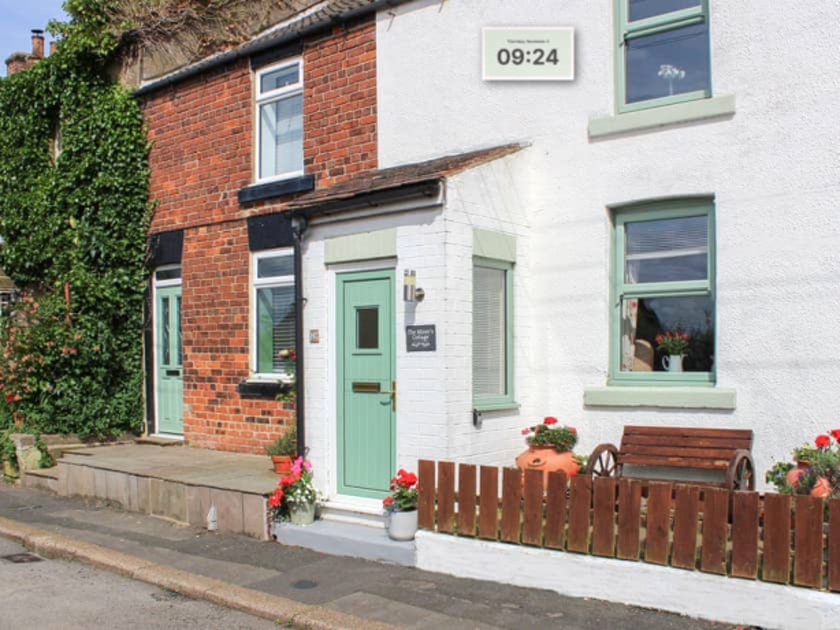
9:24
